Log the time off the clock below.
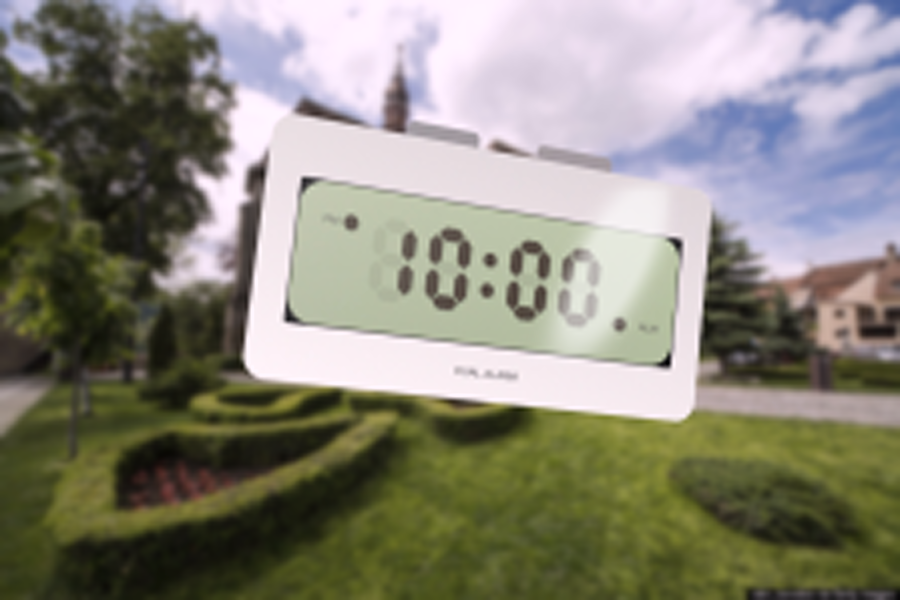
10:00
